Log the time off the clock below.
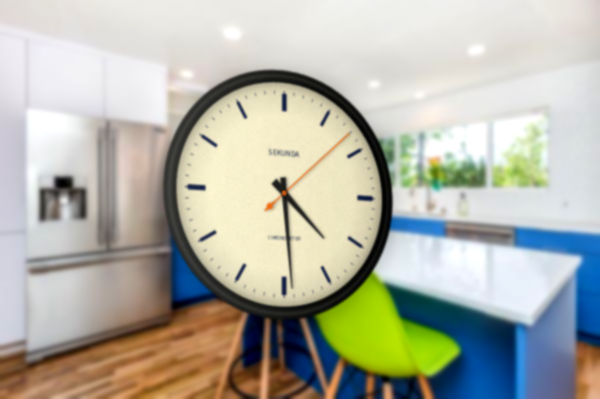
4:29:08
